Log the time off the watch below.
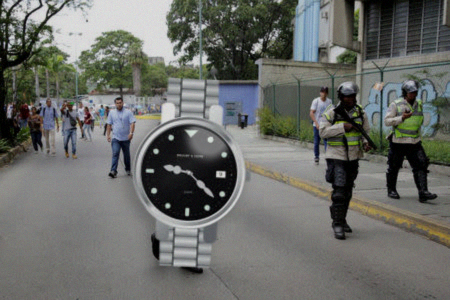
9:22
